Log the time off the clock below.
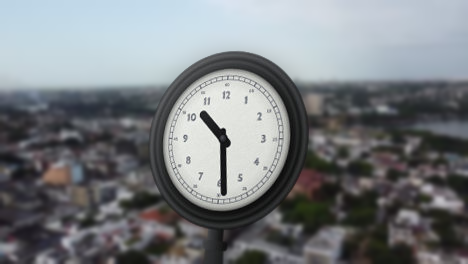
10:29
